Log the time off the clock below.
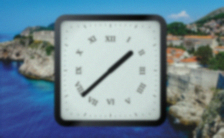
1:38
